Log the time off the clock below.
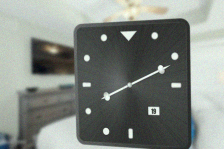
8:11
